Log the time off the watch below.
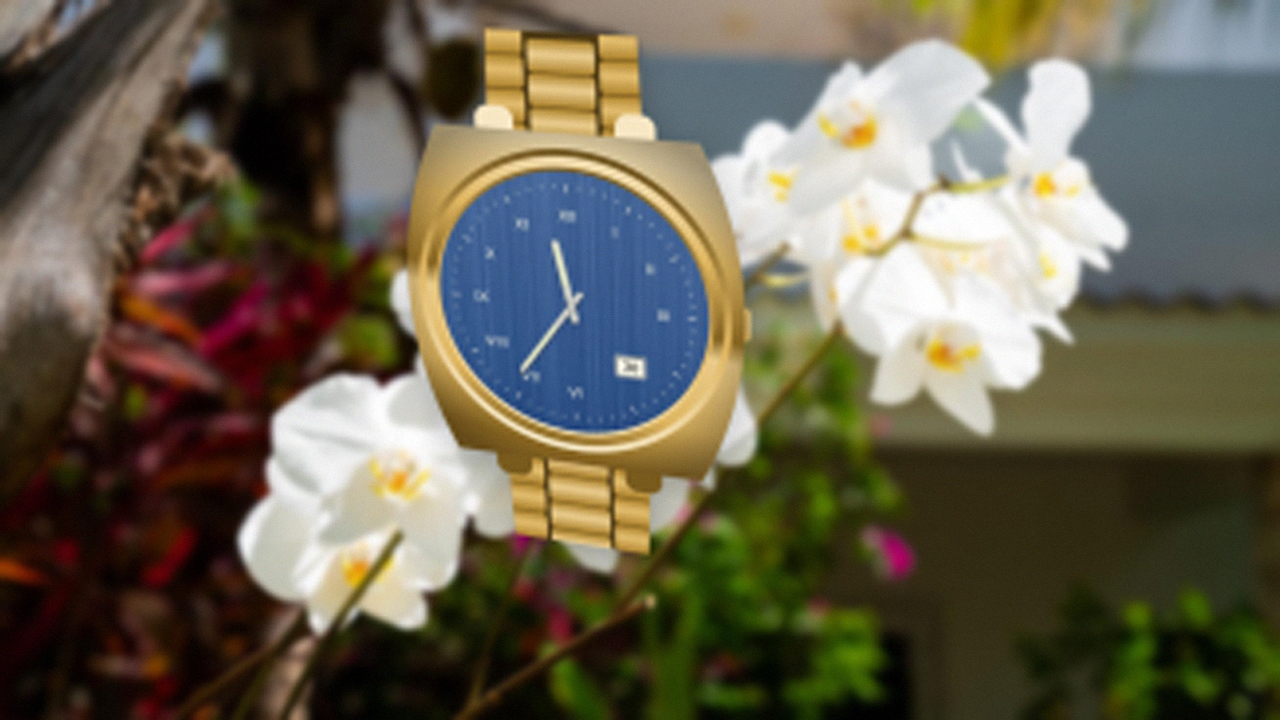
11:36
